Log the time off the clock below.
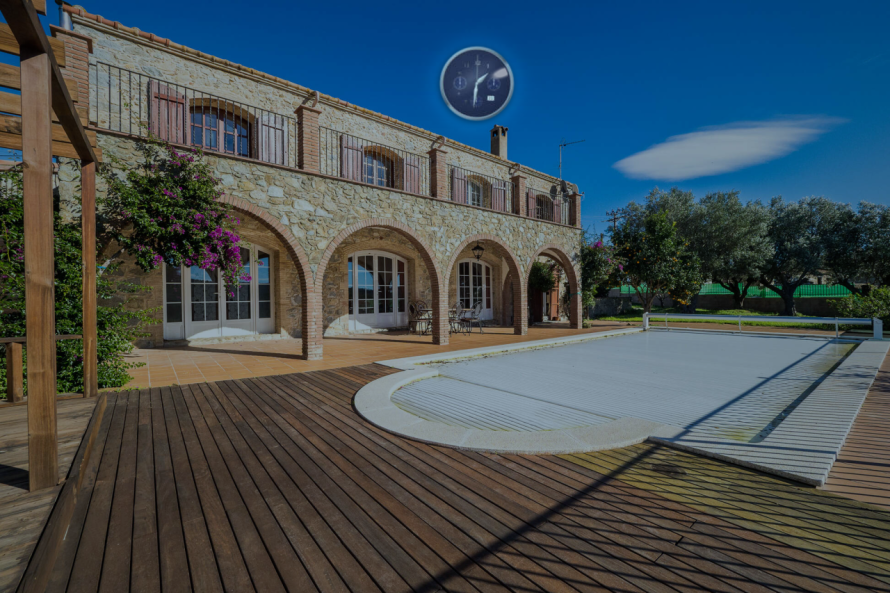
1:31
